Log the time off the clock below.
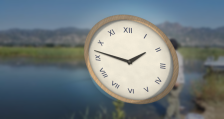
1:47
